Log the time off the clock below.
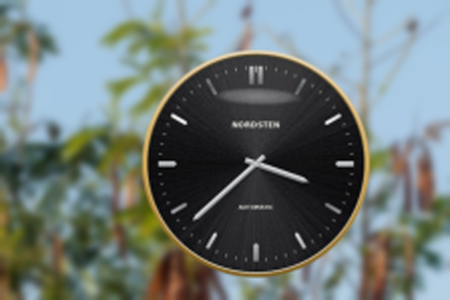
3:38
